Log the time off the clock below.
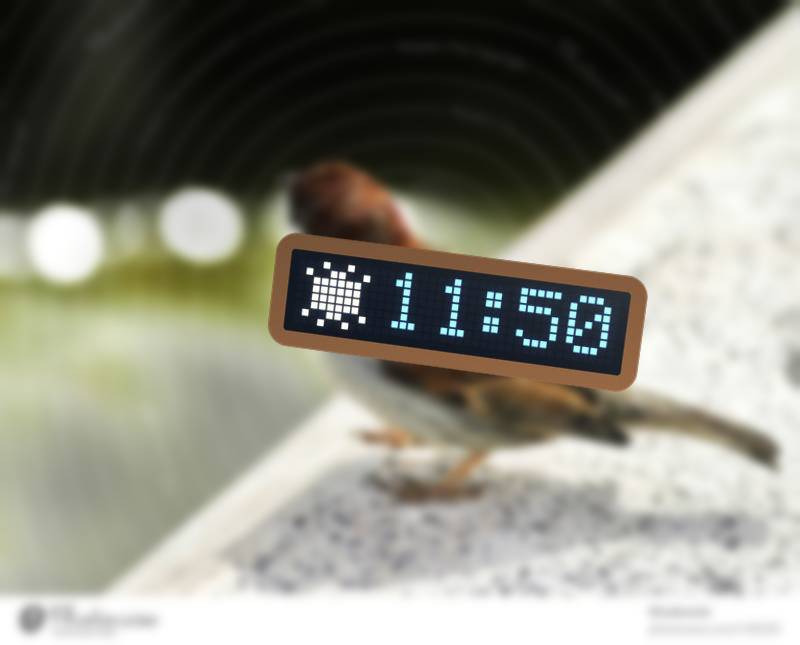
11:50
